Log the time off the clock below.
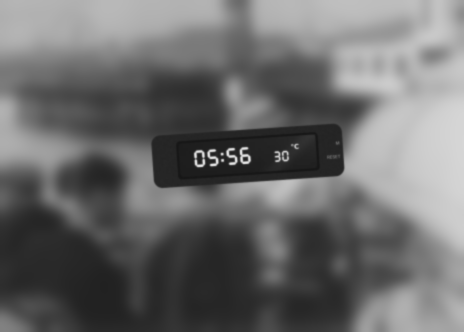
5:56
